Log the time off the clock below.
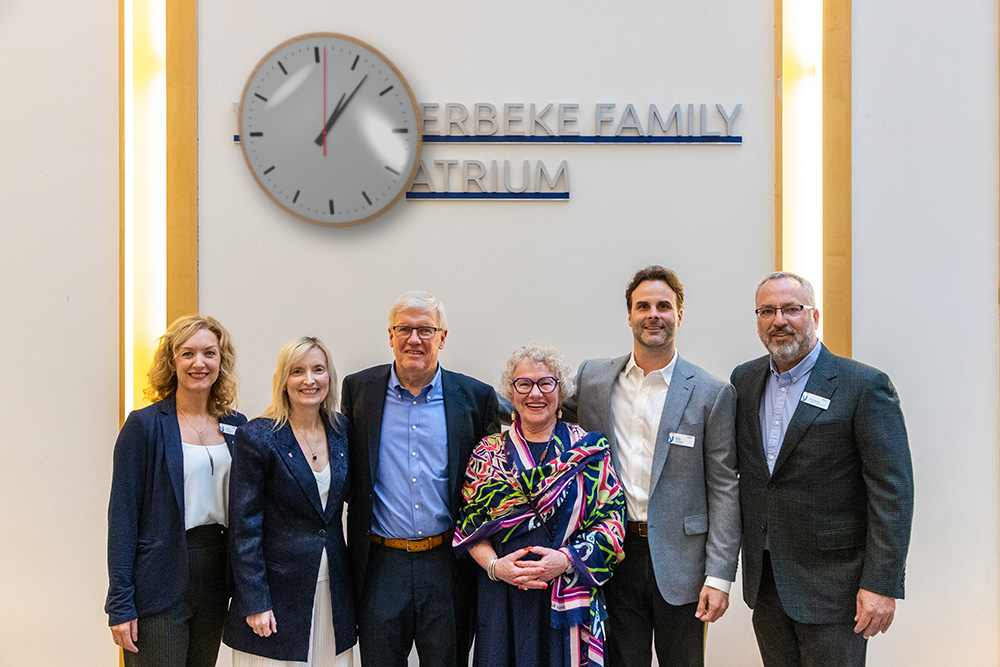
1:07:01
